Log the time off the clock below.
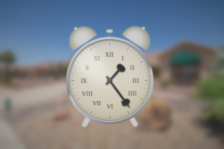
1:24
